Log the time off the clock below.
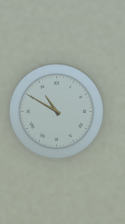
10:50
